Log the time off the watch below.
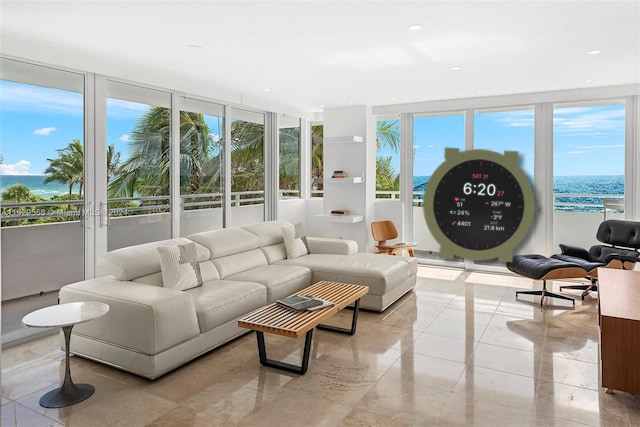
6:20
